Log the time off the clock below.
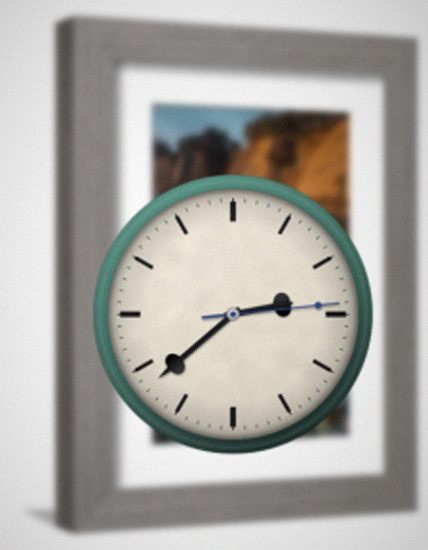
2:38:14
